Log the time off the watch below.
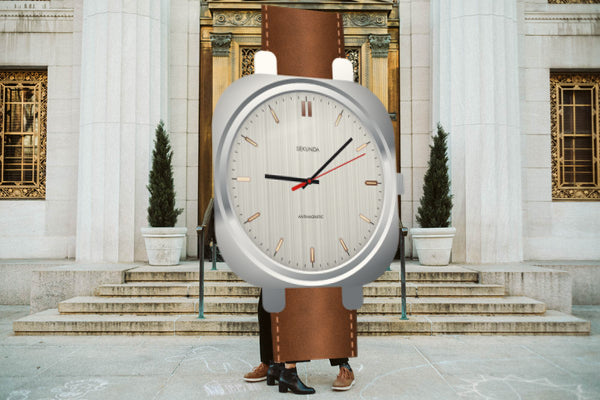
9:08:11
